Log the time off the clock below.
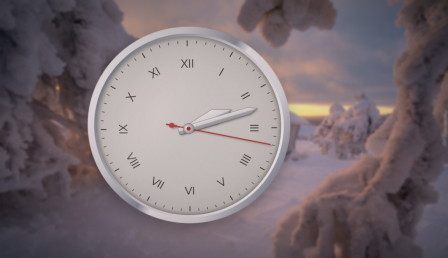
2:12:17
